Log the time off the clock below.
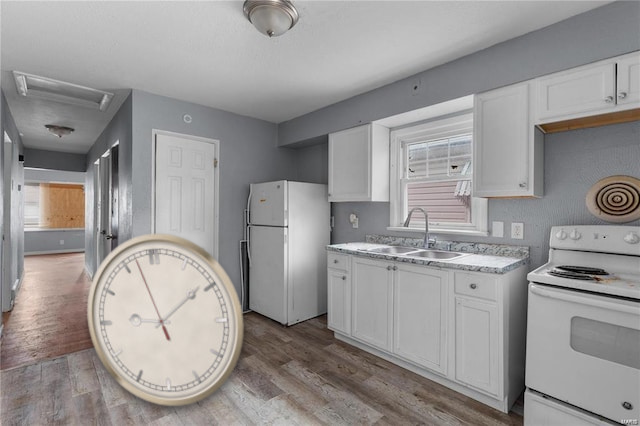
9:08:57
